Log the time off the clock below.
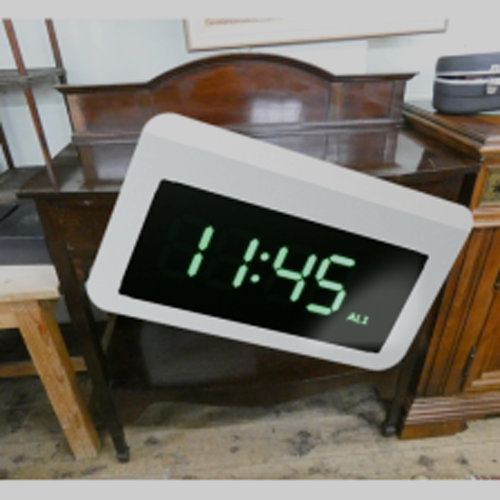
11:45
